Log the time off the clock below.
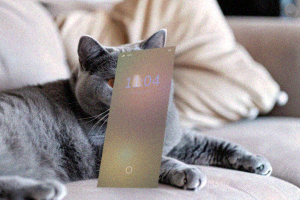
11:04
